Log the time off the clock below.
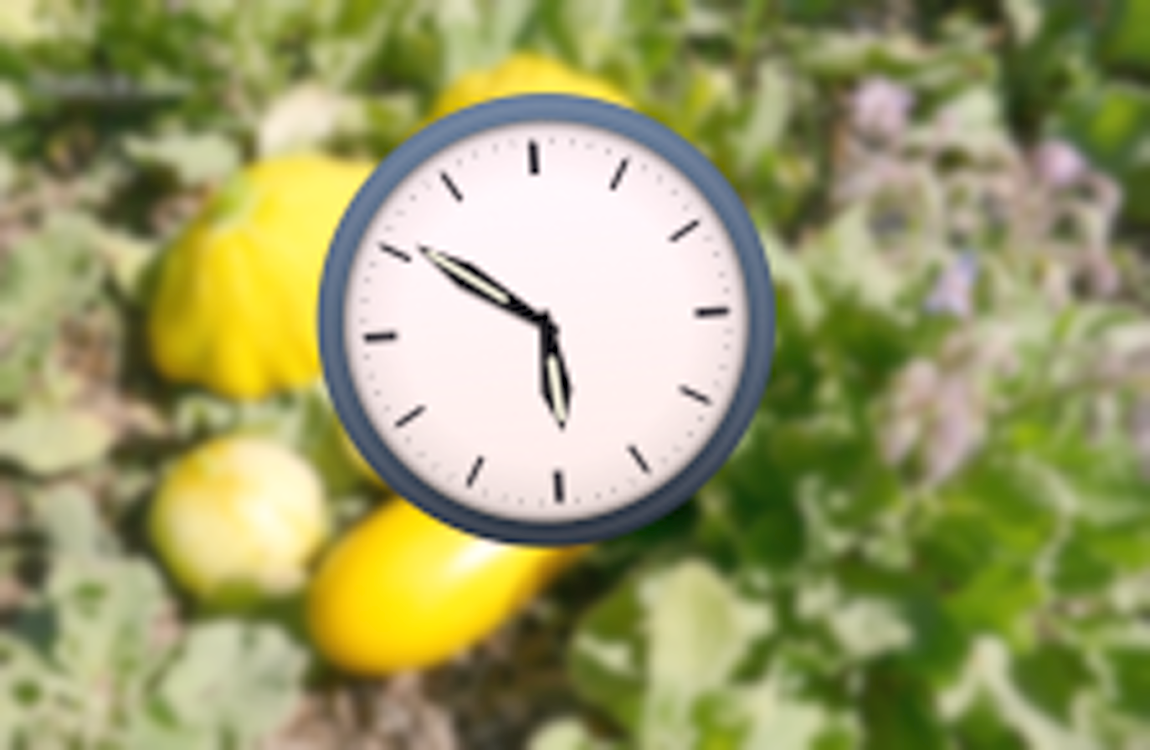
5:51
